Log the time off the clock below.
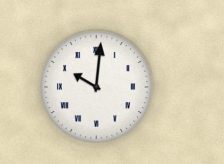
10:01
